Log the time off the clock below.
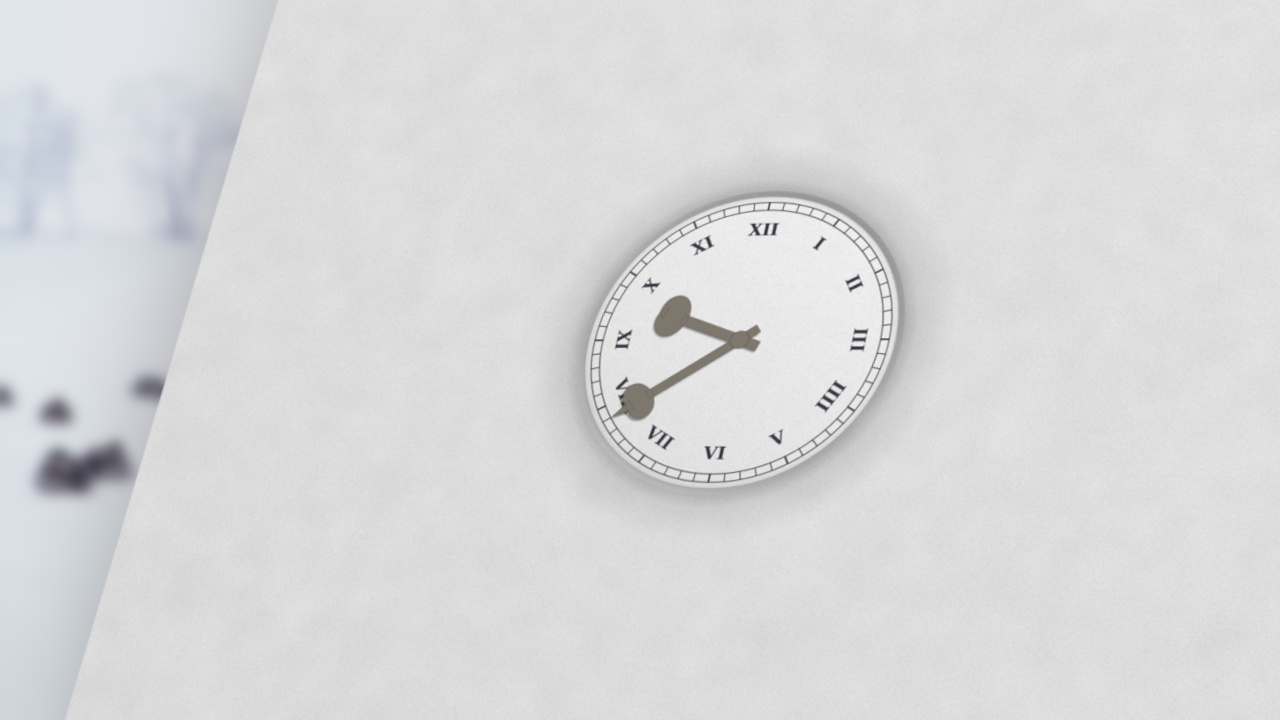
9:39
